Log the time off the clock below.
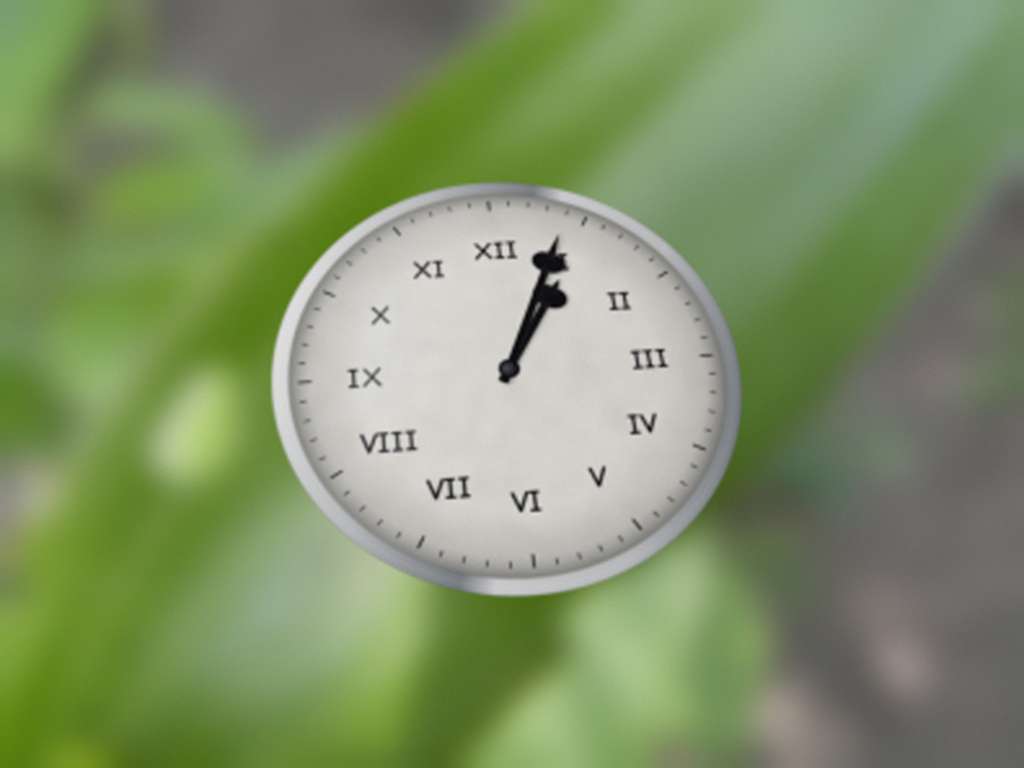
1:04
